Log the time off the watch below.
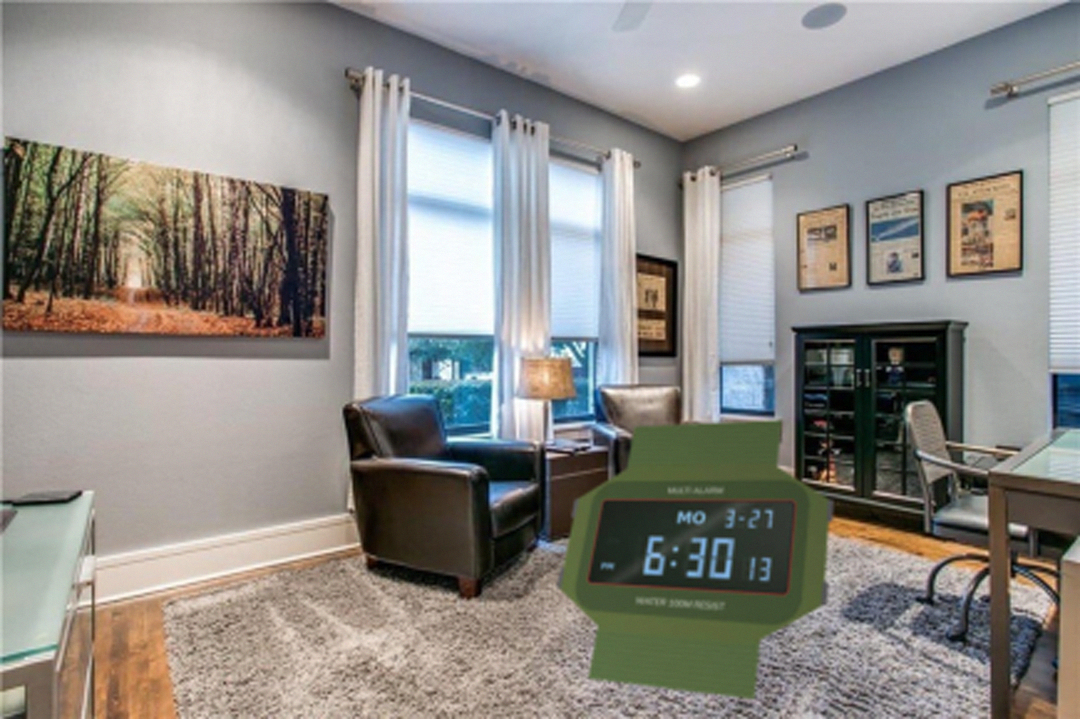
6:30:13
